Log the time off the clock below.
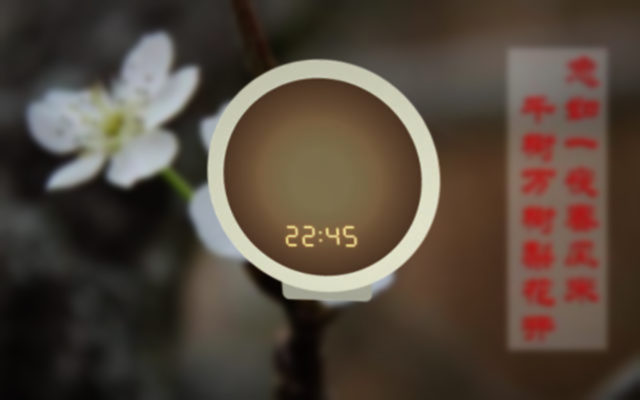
22:45
